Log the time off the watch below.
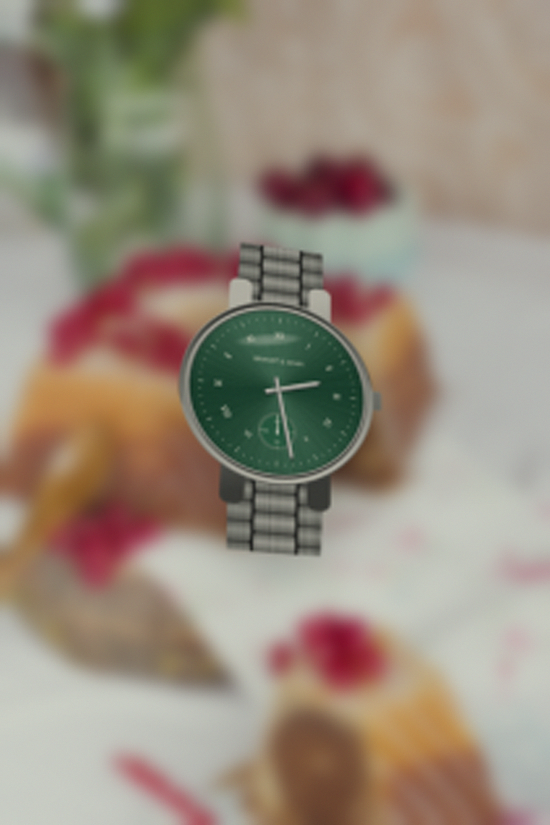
2:28
